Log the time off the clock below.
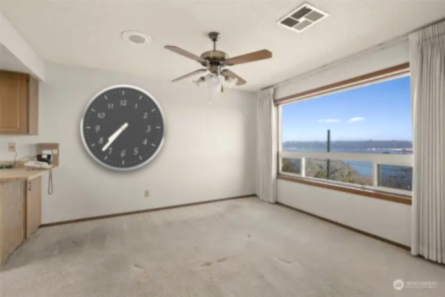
7:37
